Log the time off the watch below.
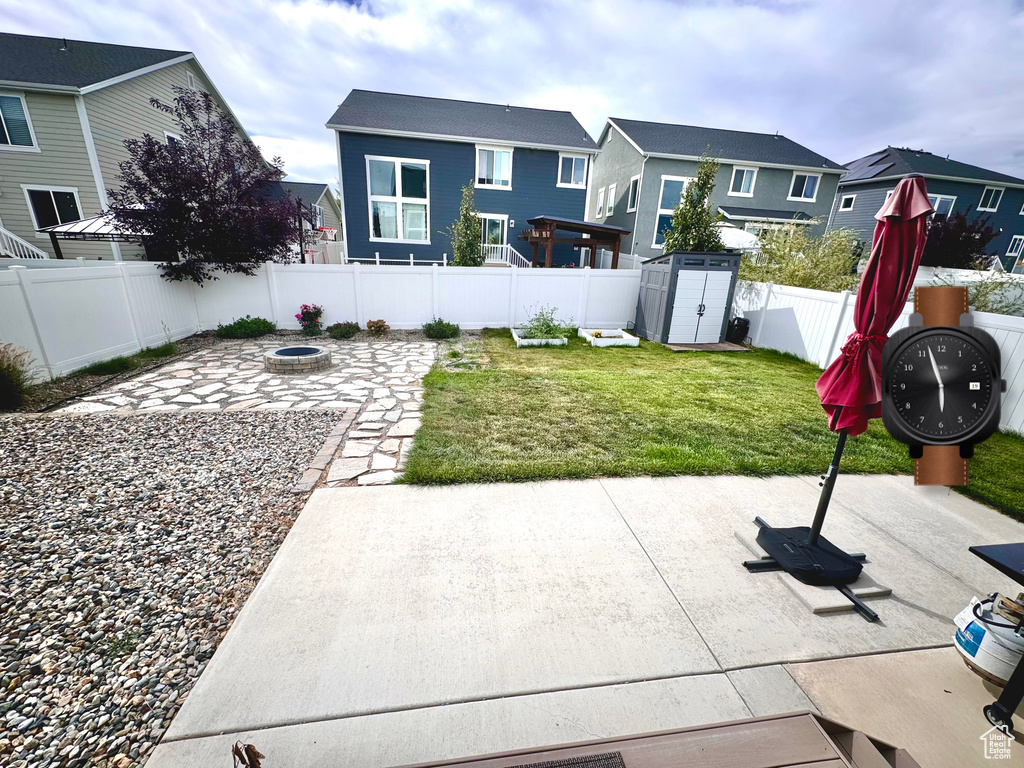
5:57
